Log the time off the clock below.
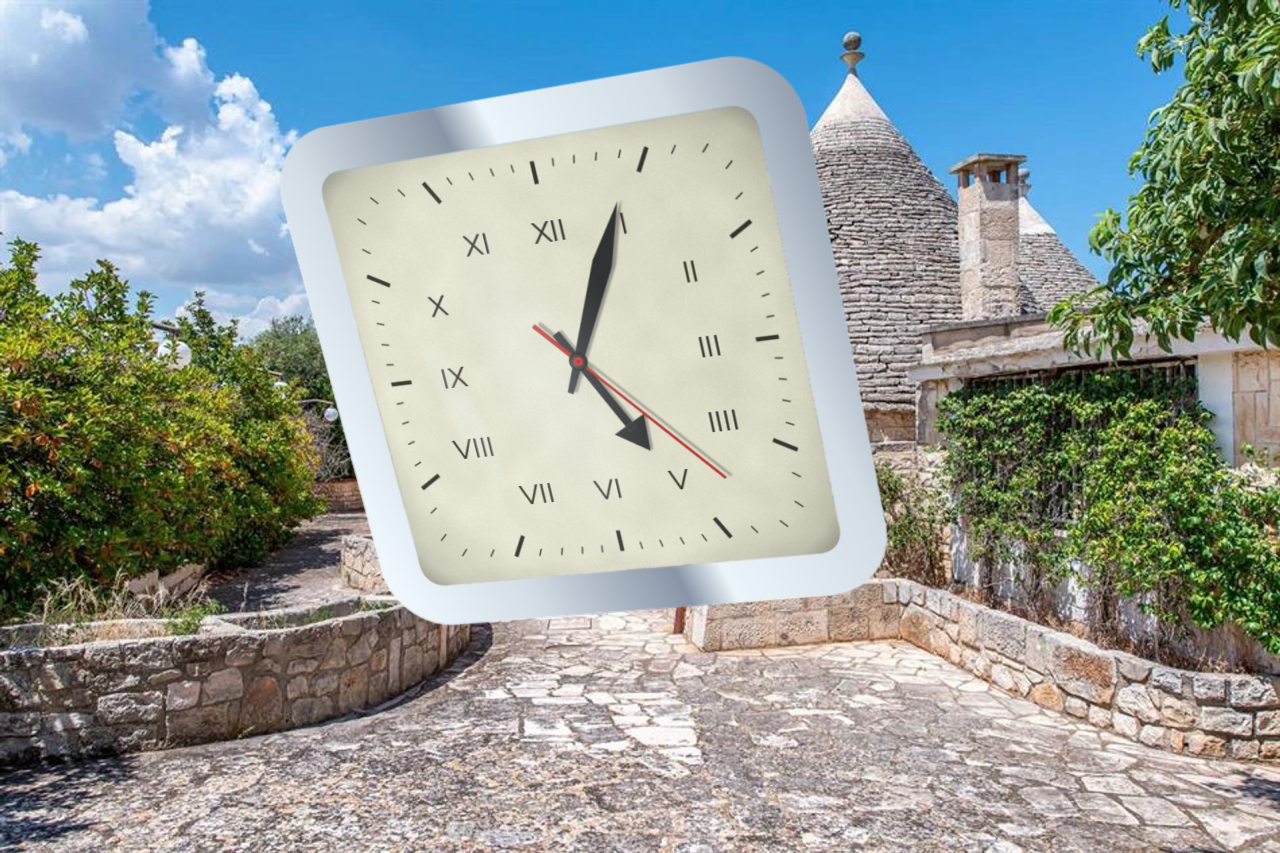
5:04:23
